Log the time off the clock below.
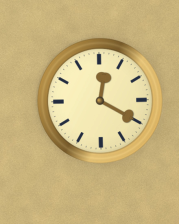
12:20
